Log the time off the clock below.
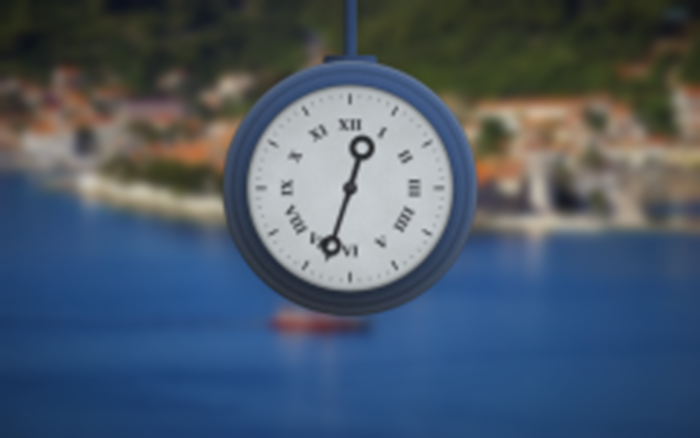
12:33
